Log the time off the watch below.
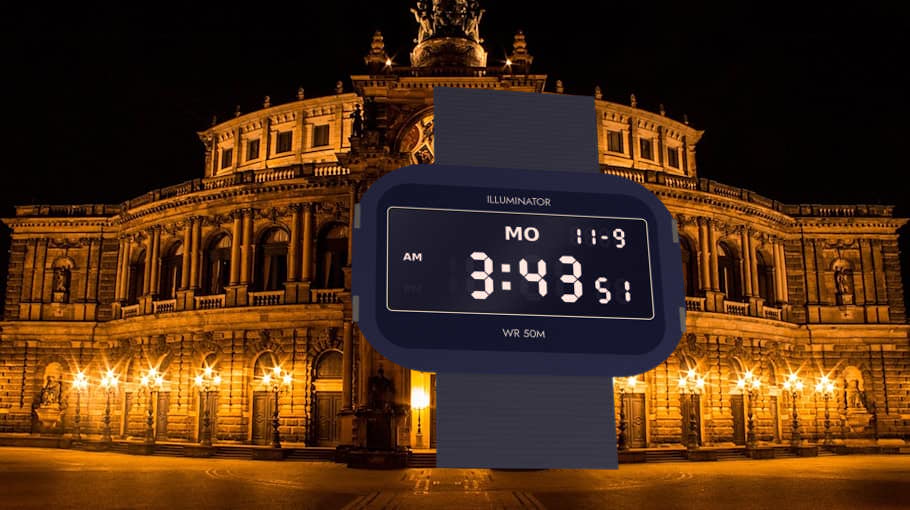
3:43:51
